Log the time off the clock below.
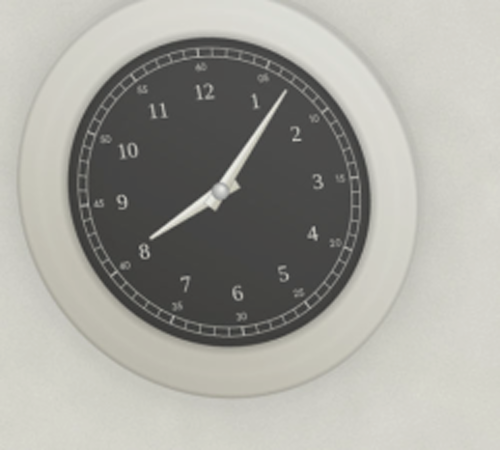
8:07
